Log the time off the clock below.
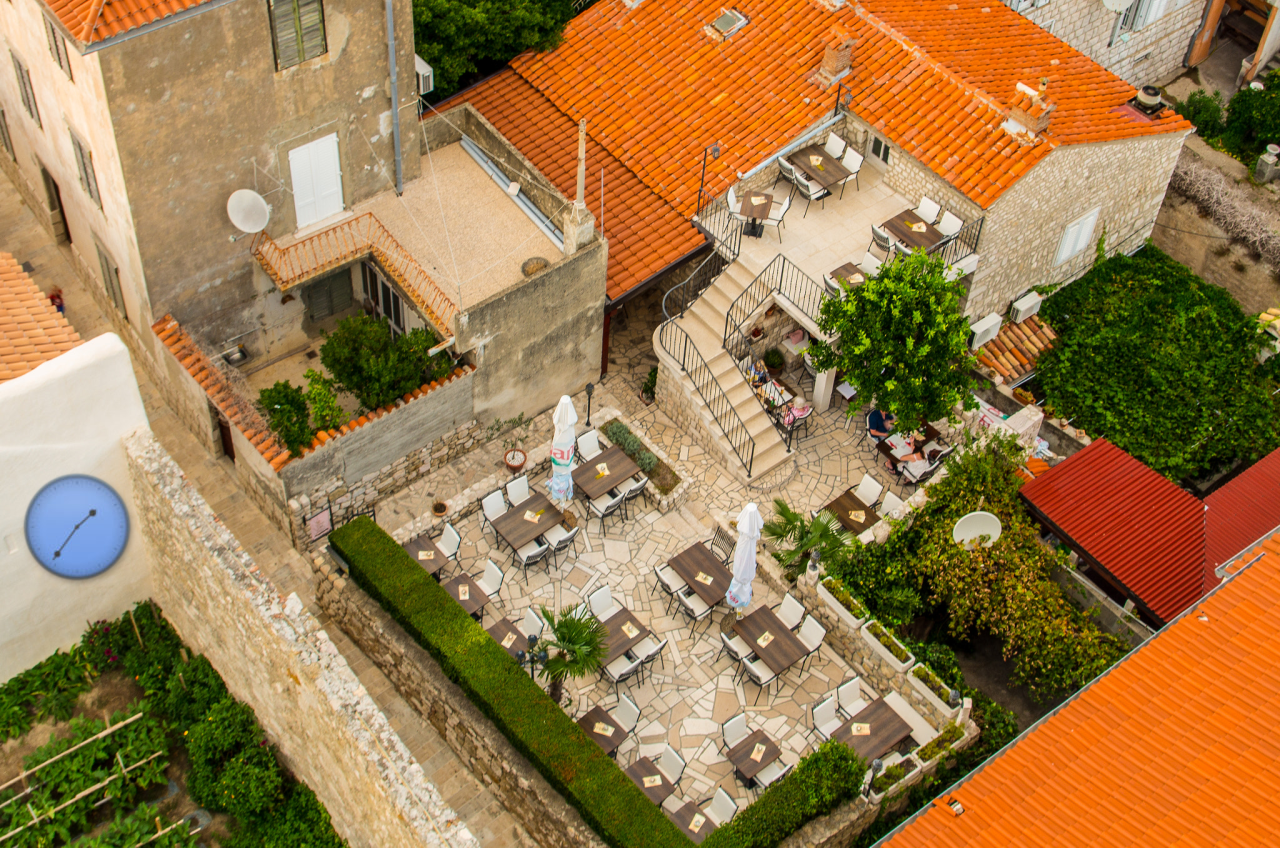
1:36
